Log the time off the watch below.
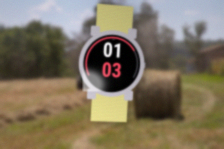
1:03
